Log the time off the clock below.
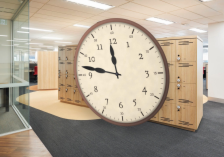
11:47
